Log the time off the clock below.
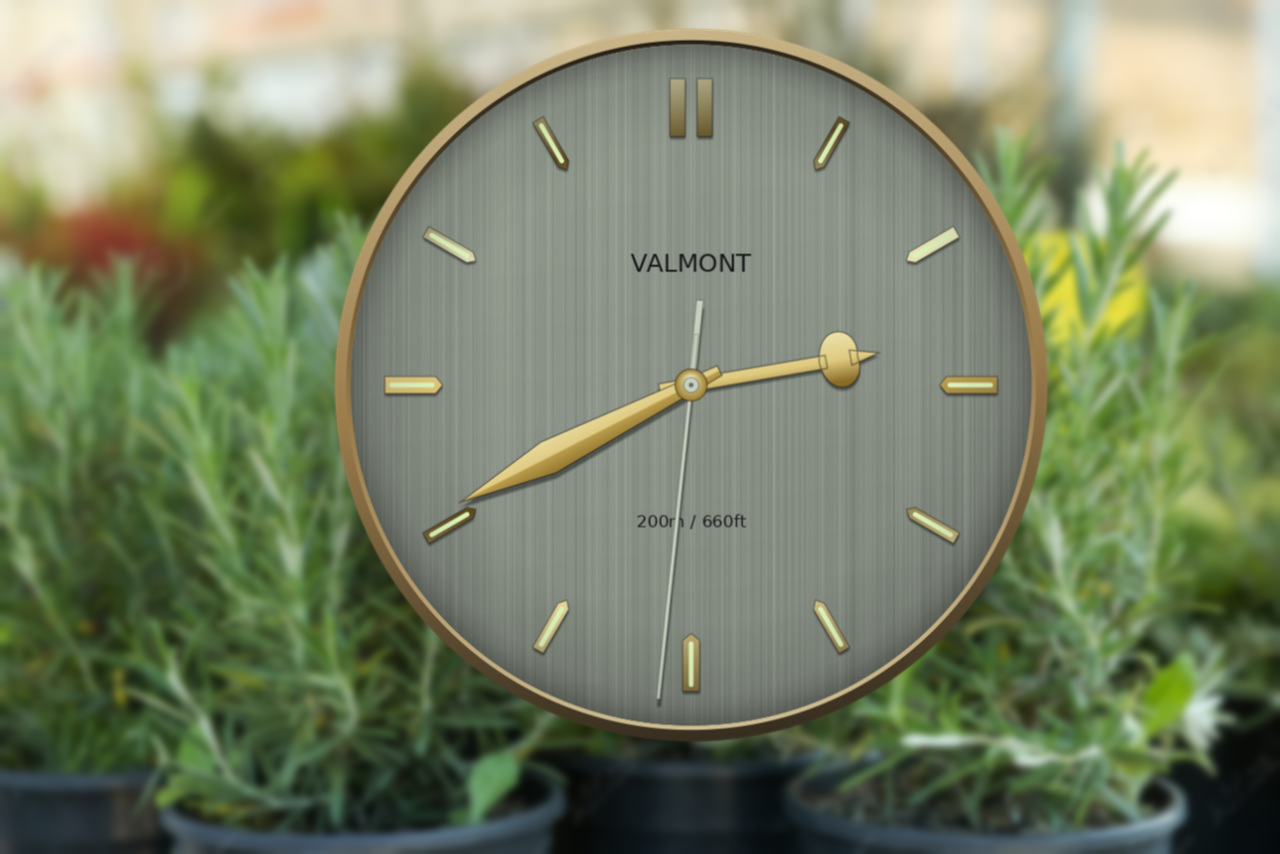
2:40:31
